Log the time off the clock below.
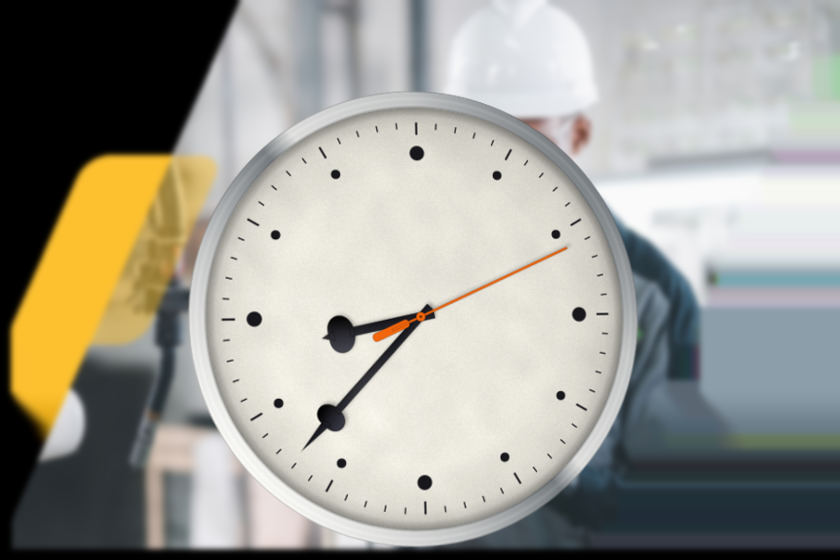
8:37:11
